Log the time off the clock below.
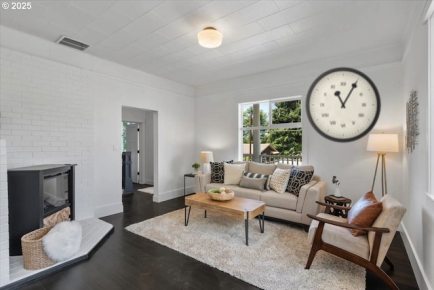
11:05
